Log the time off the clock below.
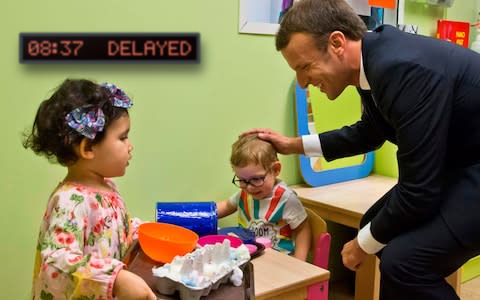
8:37
